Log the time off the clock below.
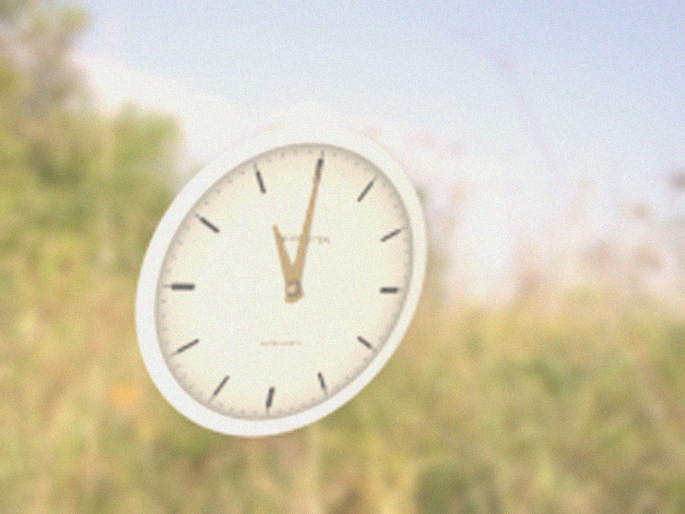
11:00
